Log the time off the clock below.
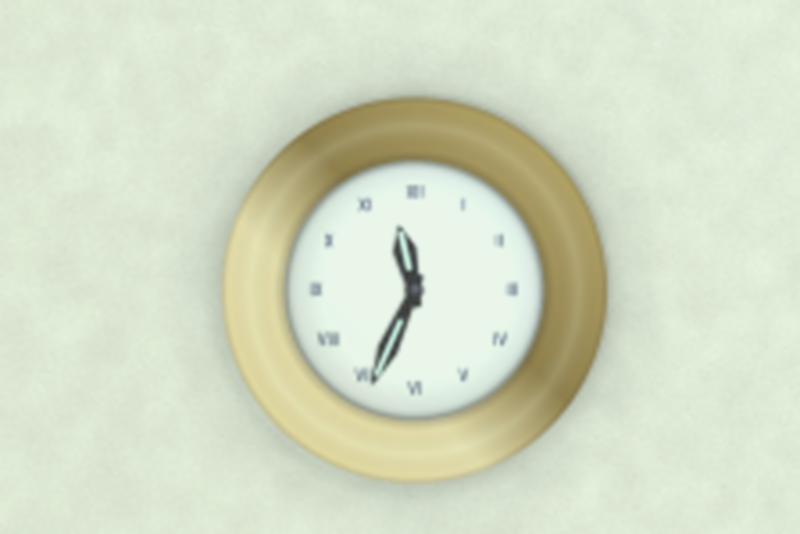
11:34
